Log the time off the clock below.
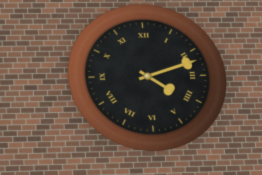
4:12
